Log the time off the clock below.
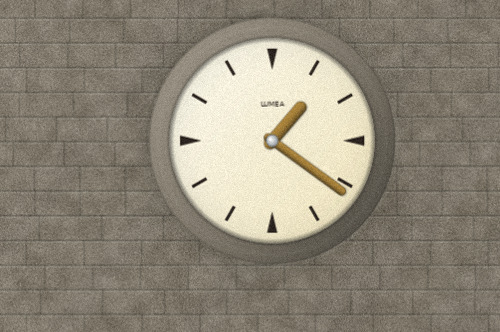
1:21
